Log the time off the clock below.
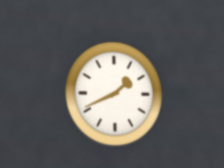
1:41
